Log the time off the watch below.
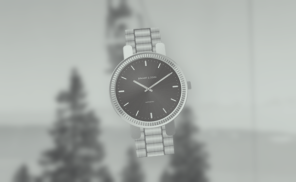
10:10
